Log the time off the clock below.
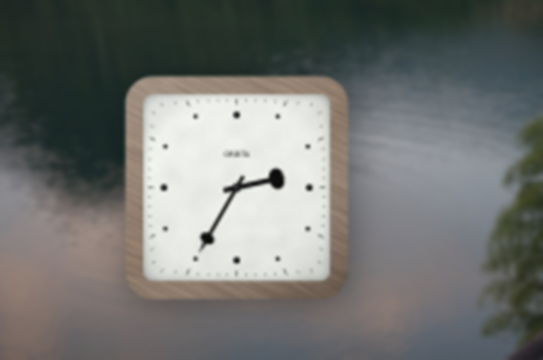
2:35
